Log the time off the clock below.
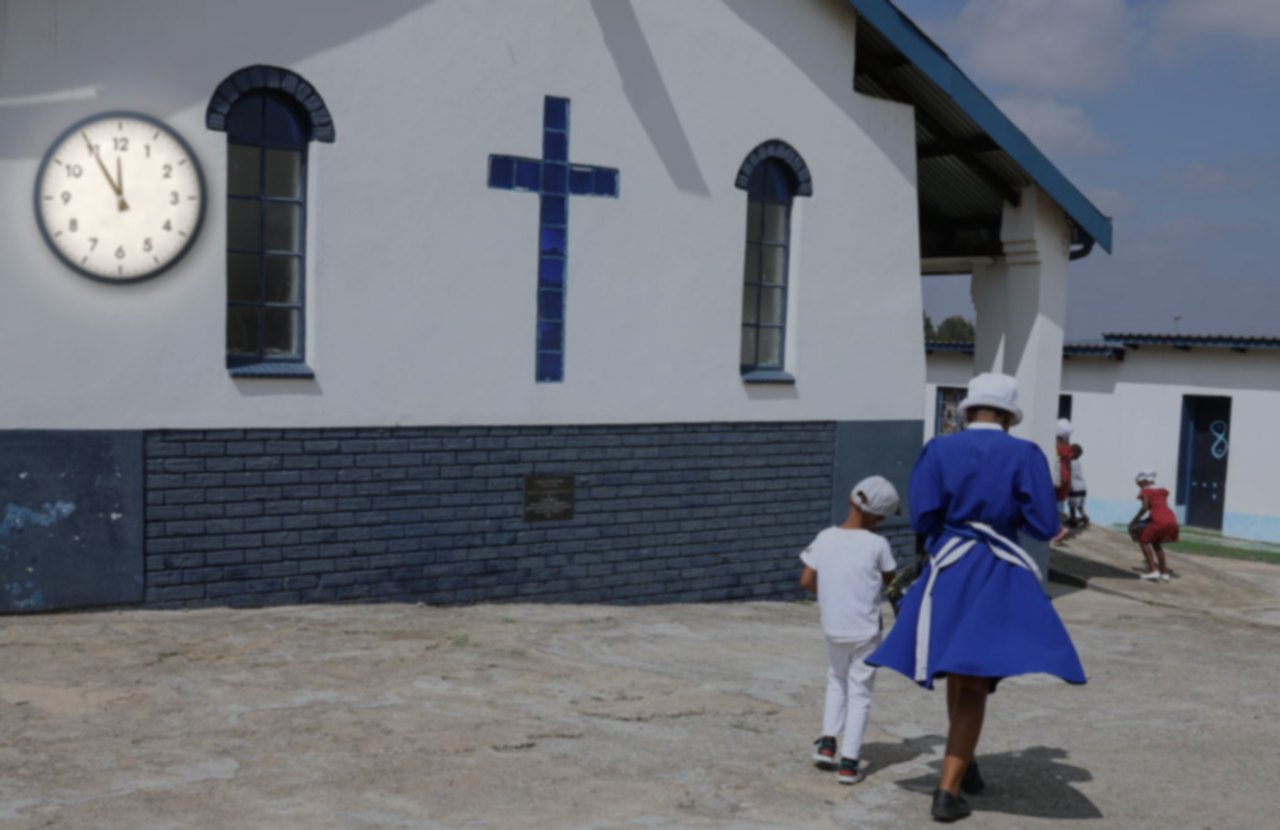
11:55
